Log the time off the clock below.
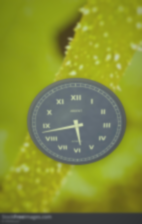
5:43
